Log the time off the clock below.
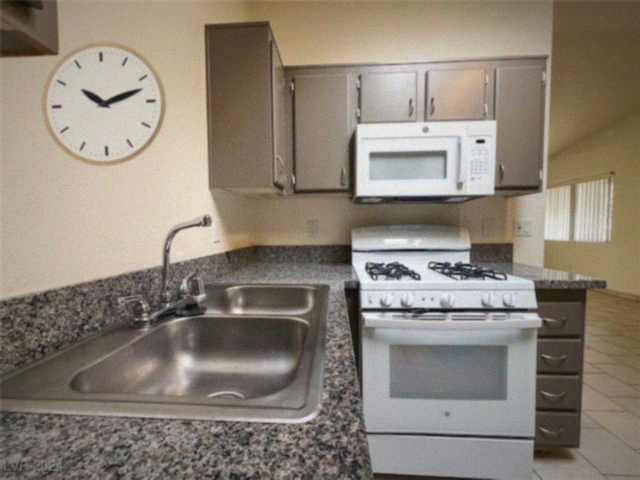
10:12
